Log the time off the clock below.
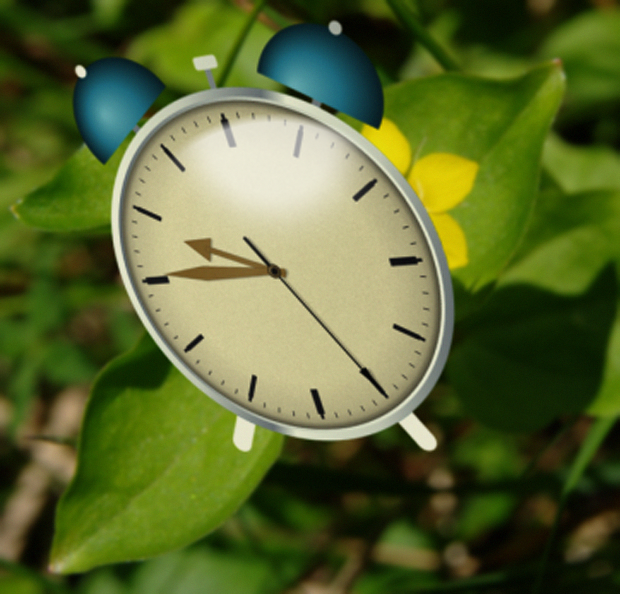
9:45:25
